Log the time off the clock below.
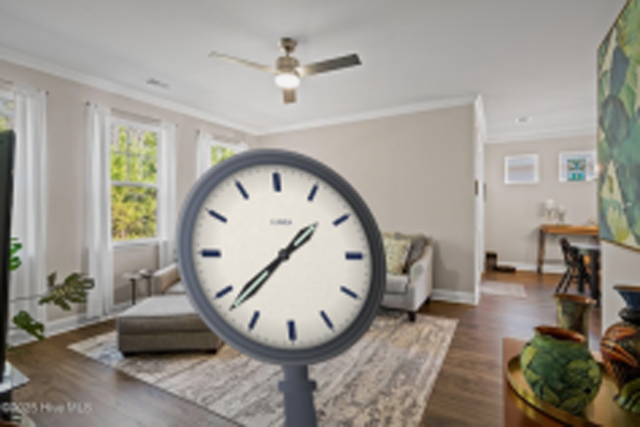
1:38
